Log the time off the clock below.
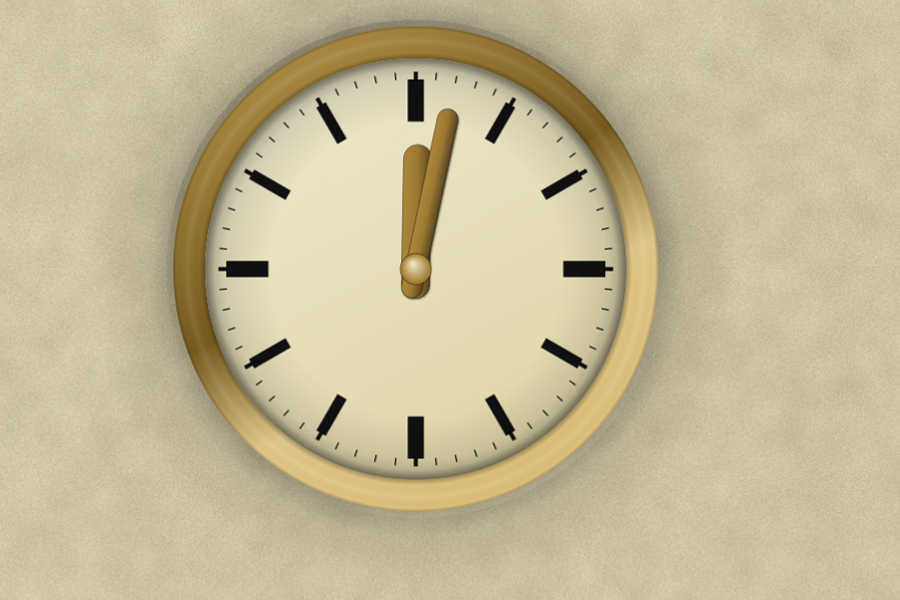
12:02
